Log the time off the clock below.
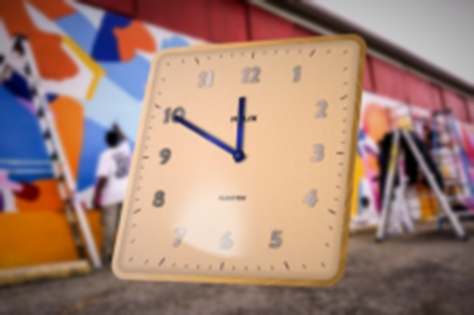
11:50
